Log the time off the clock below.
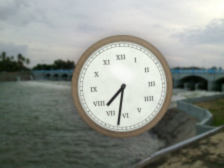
7:32
